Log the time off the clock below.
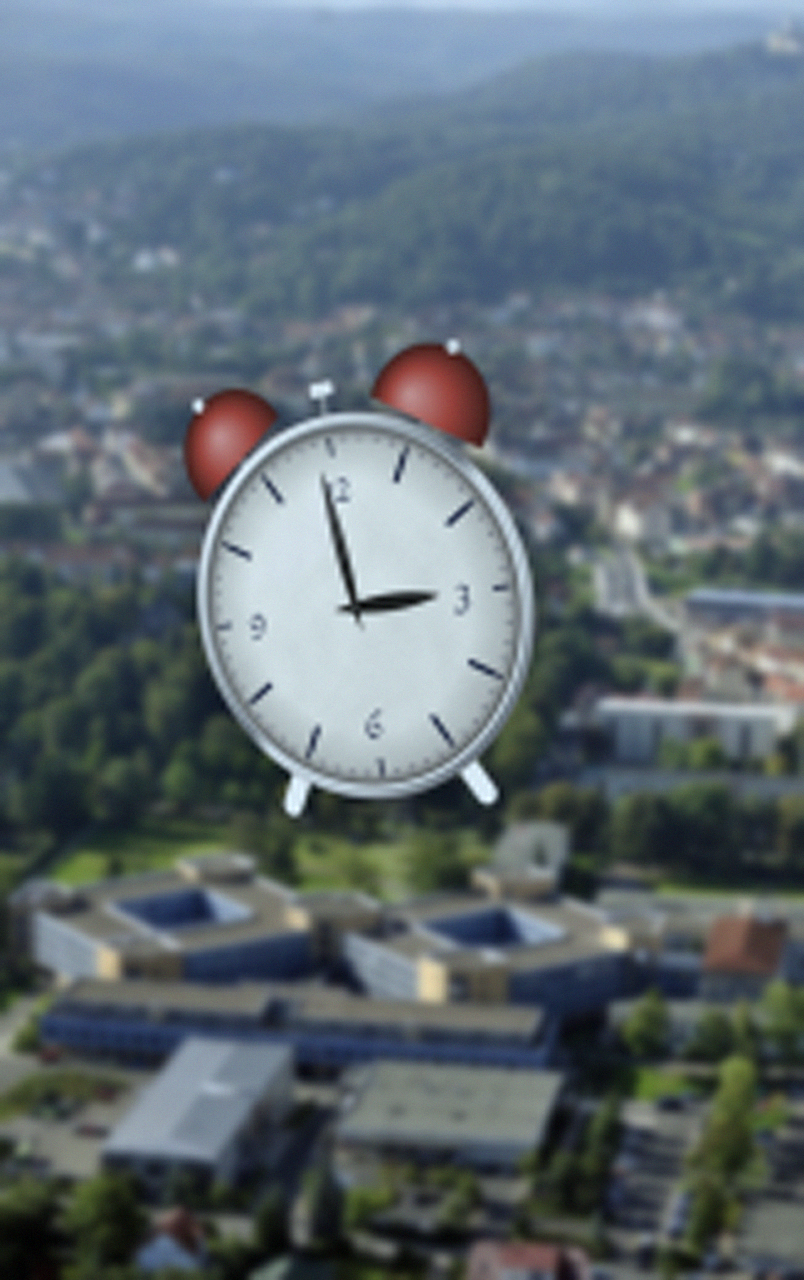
2:59
